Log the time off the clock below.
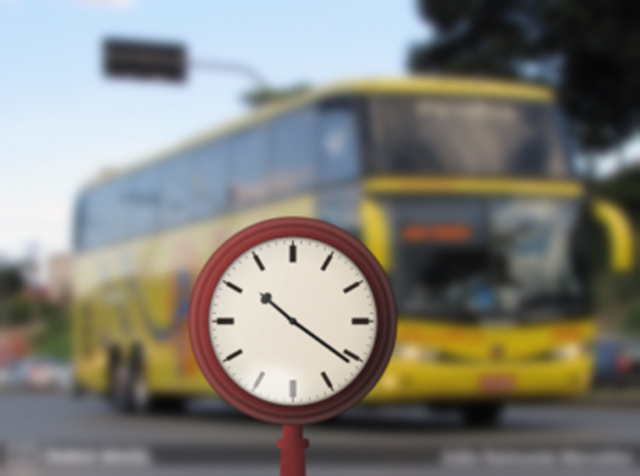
10:21
